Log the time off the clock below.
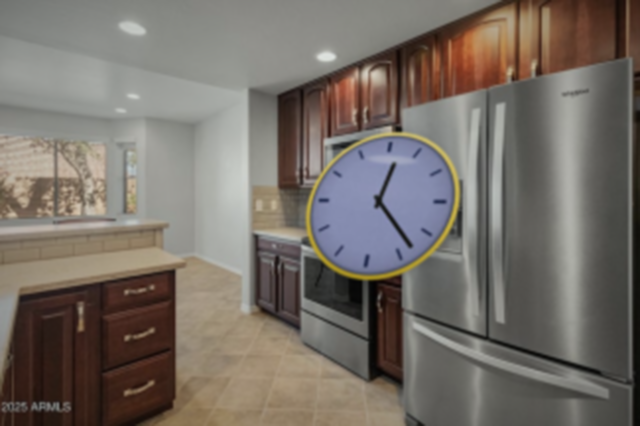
12:23
